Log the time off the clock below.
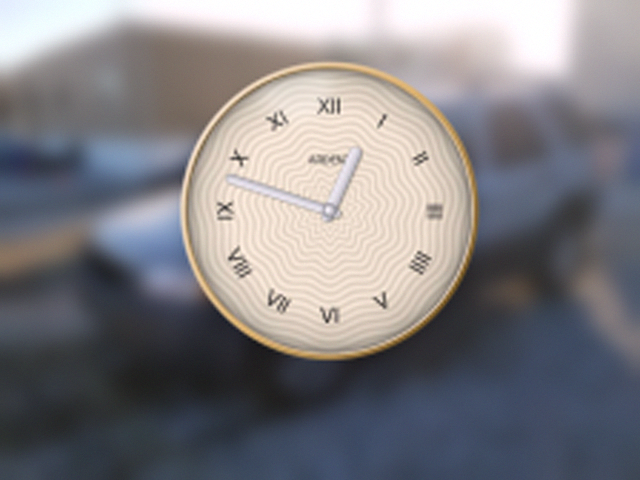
12:48
